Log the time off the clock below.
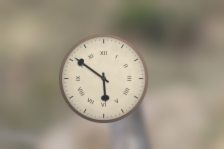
5:51
